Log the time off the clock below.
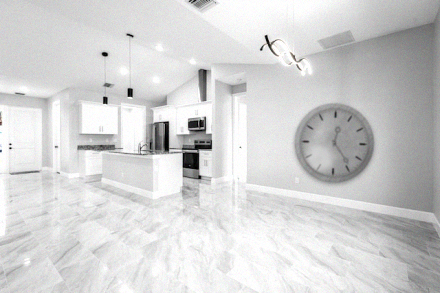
12:24
